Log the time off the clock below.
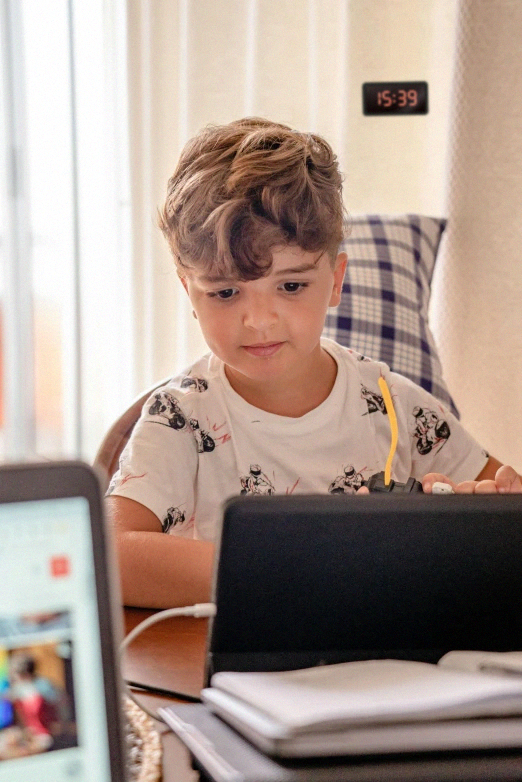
15:39
